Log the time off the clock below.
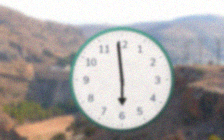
5:59
